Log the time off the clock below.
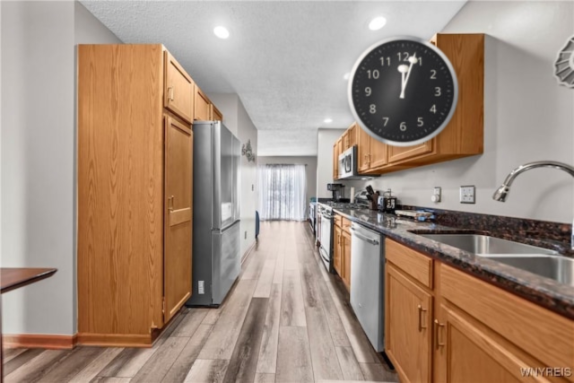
12:03
